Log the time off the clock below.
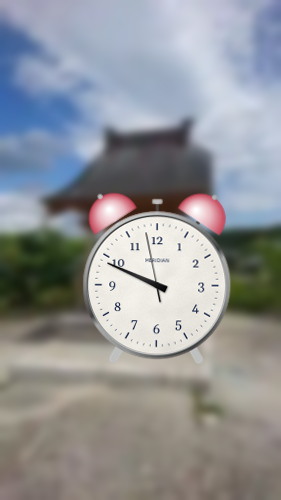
9:48:58
